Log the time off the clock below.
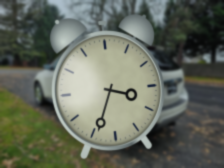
3:34
